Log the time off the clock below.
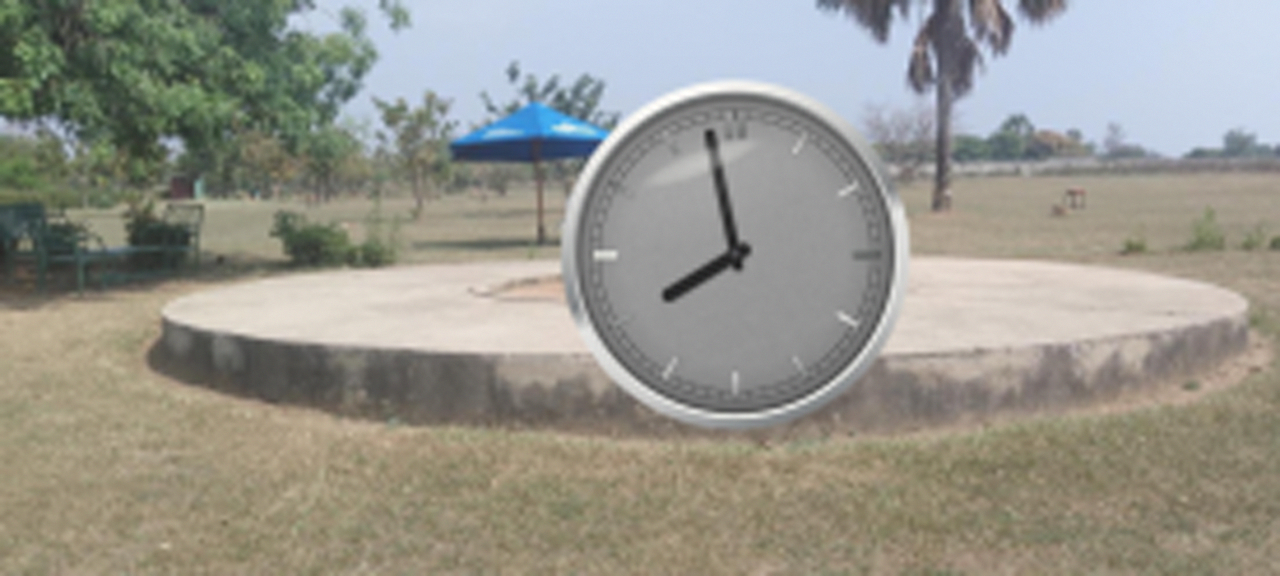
7:58
